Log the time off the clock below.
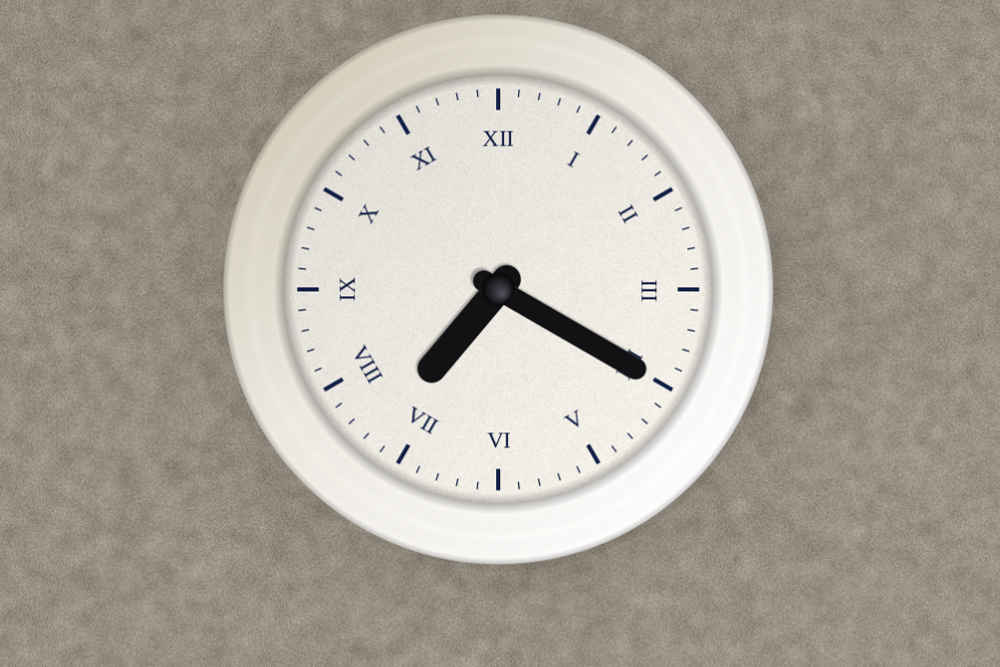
7:20
